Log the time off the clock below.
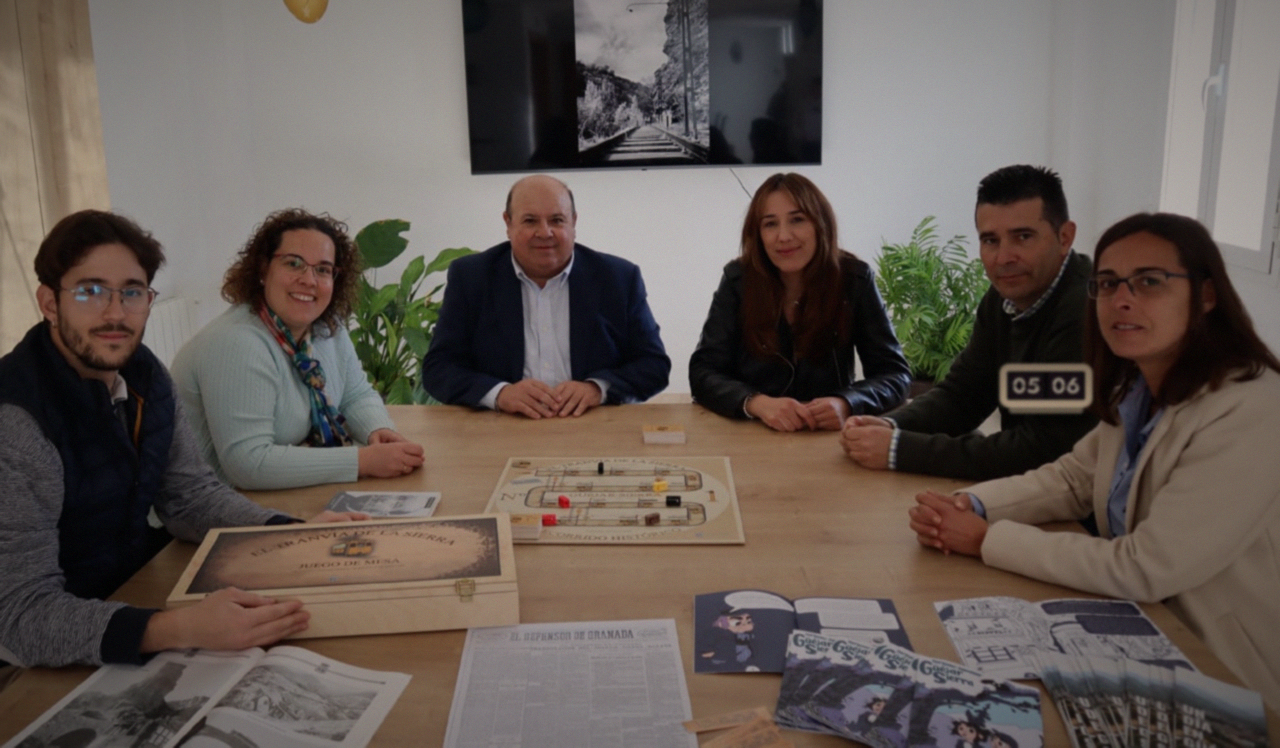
5:06
